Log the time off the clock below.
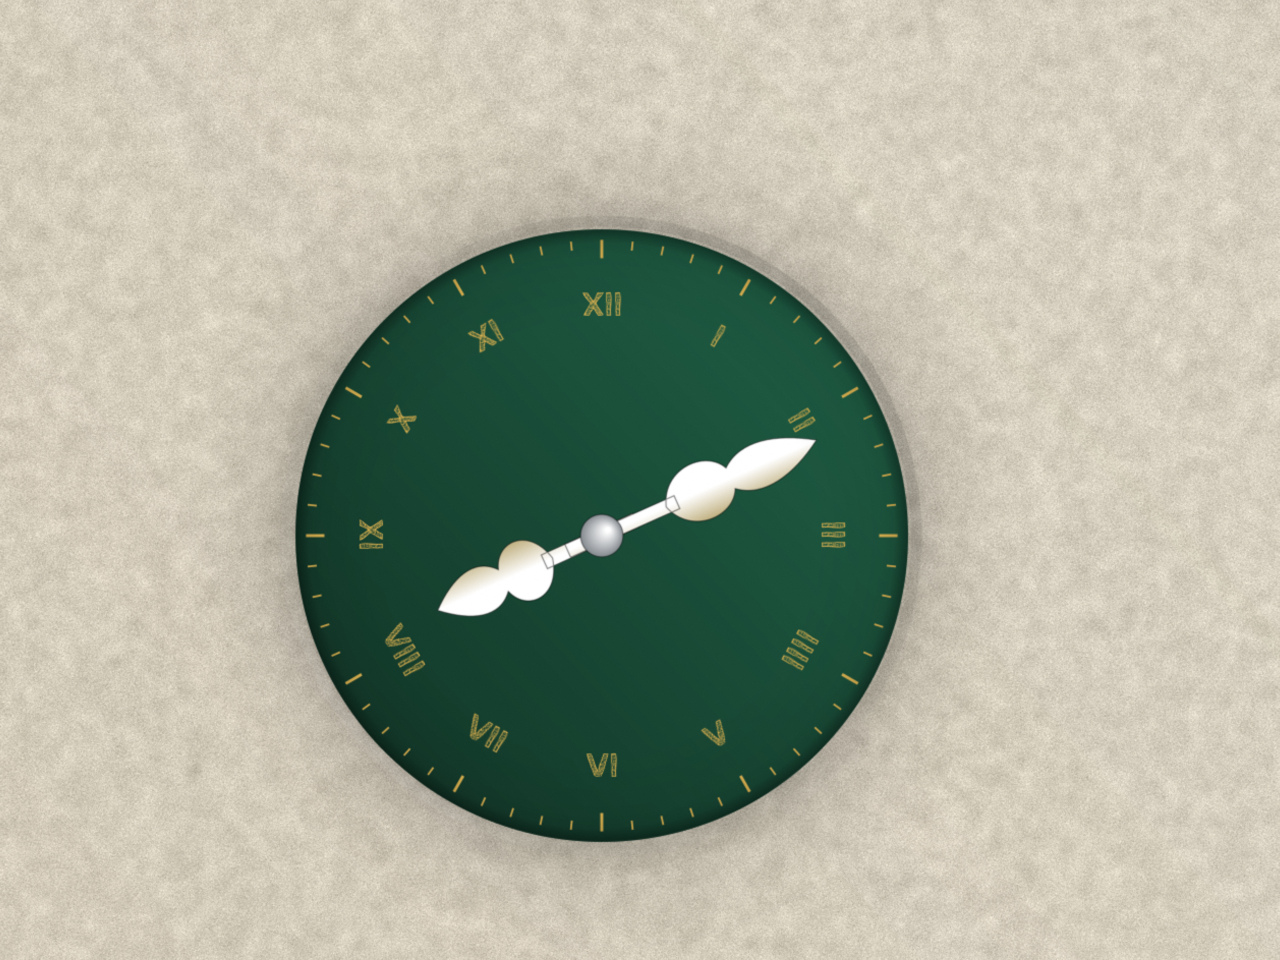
8:11
